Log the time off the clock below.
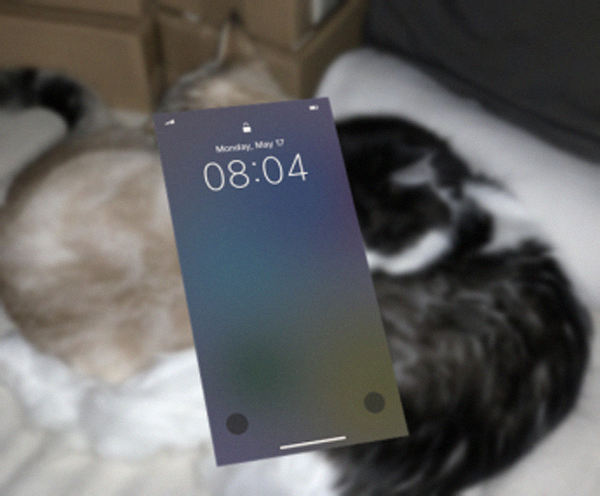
8:04
